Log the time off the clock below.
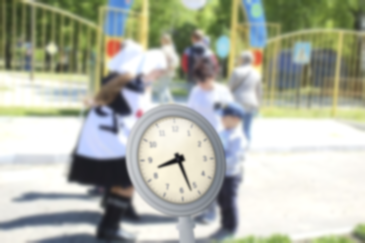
8:27
